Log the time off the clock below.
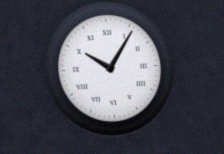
10:06
